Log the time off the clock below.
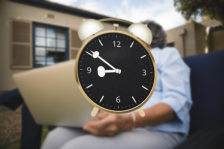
8:51
